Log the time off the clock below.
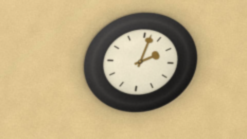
2:02
